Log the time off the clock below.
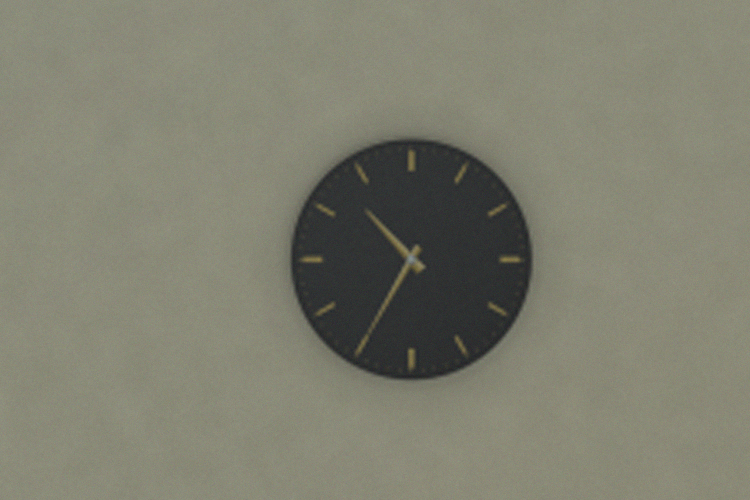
10:35
